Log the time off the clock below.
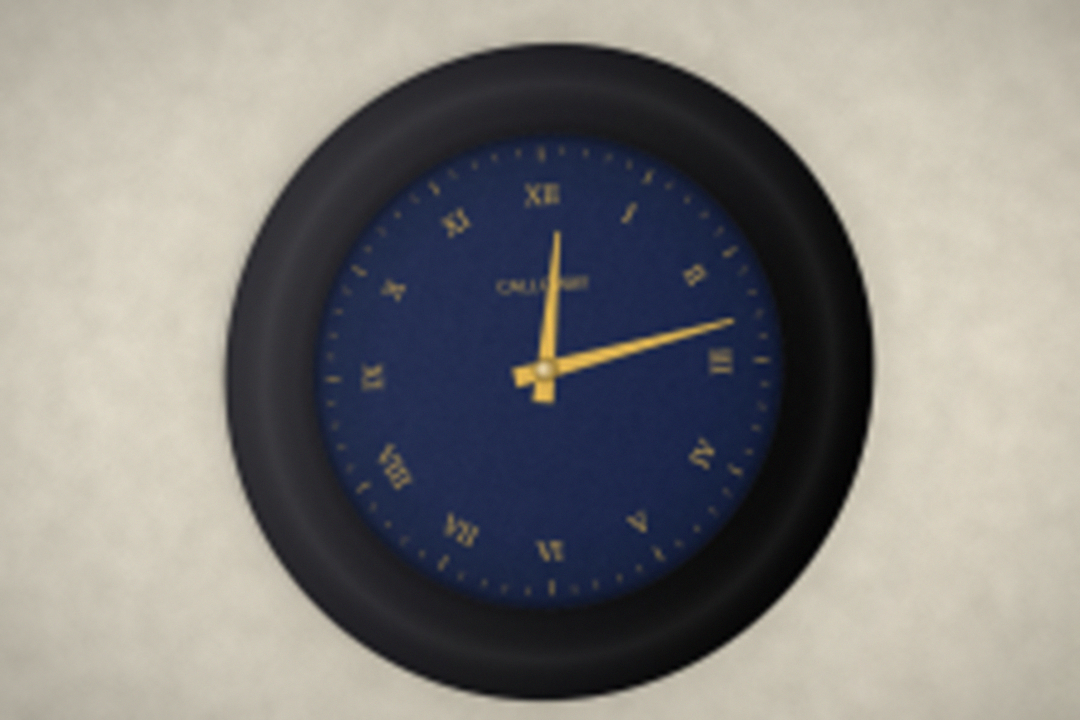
12:13
